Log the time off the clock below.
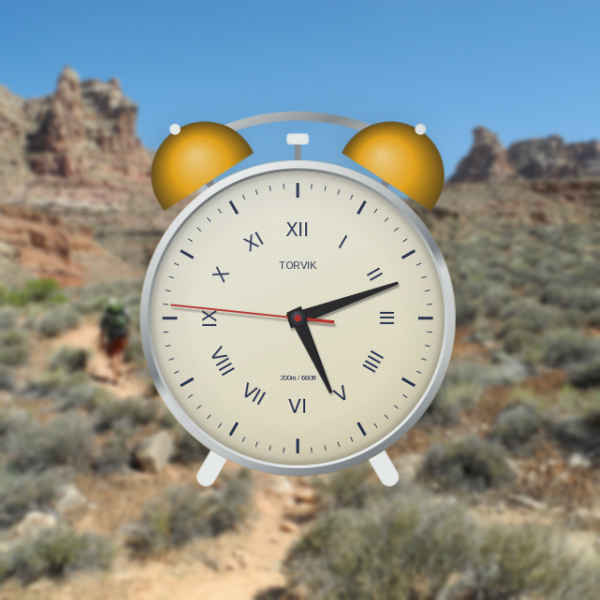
5:11:46
